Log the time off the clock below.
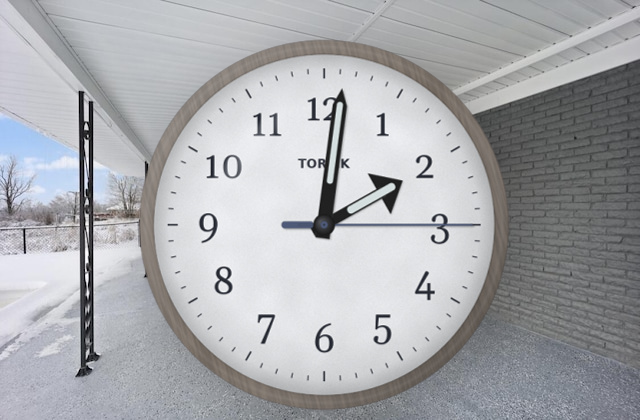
2:01:15
